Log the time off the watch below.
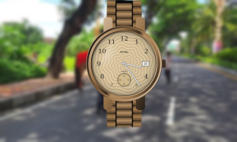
3:24
